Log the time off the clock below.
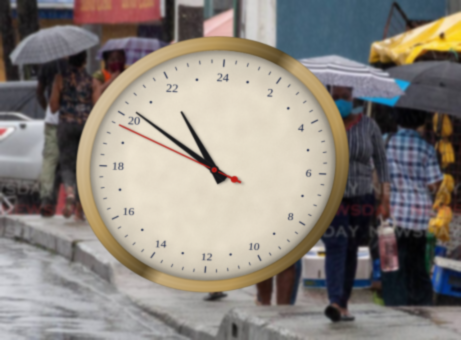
21:50:49
